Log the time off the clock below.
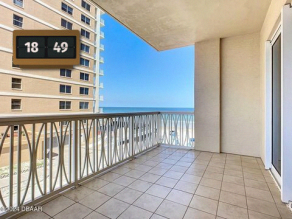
18:49
